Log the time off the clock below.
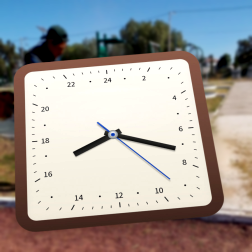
16:18:23
